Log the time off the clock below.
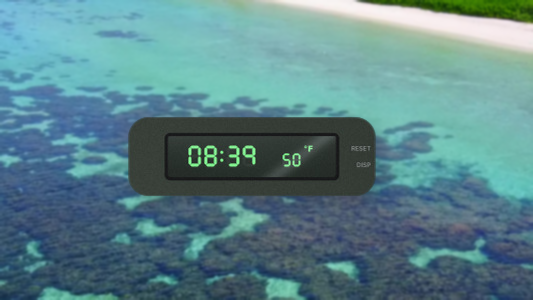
8:39
